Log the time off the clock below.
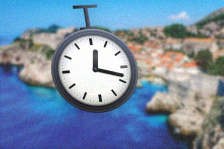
12:18
